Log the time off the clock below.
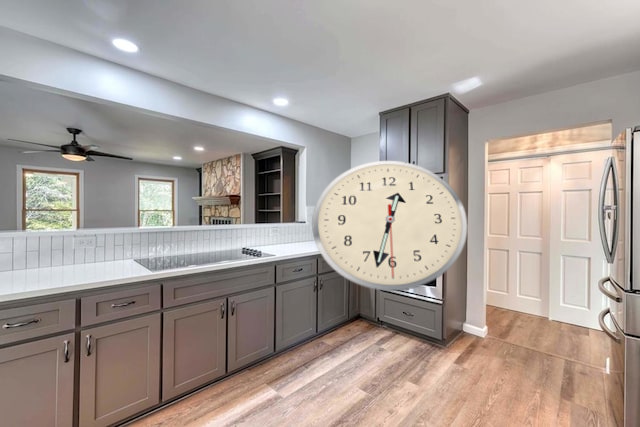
12:32:30
